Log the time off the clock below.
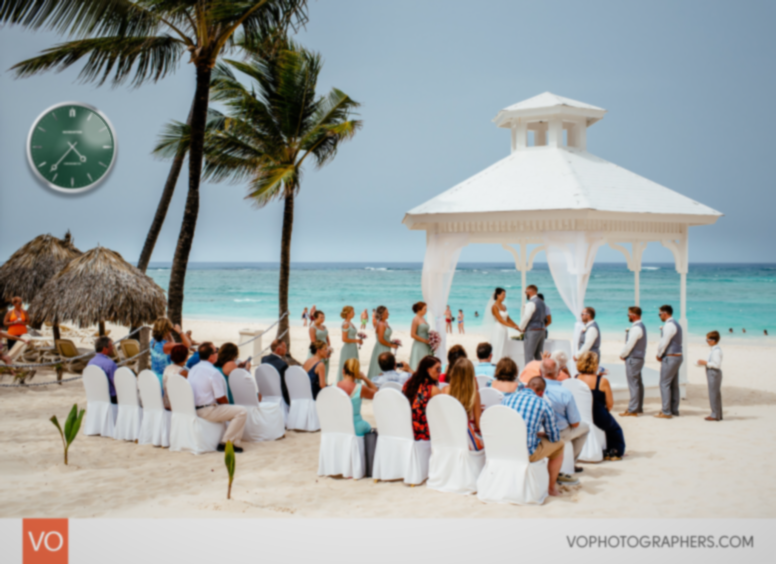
4:37
